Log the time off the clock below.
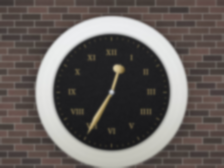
12:35
